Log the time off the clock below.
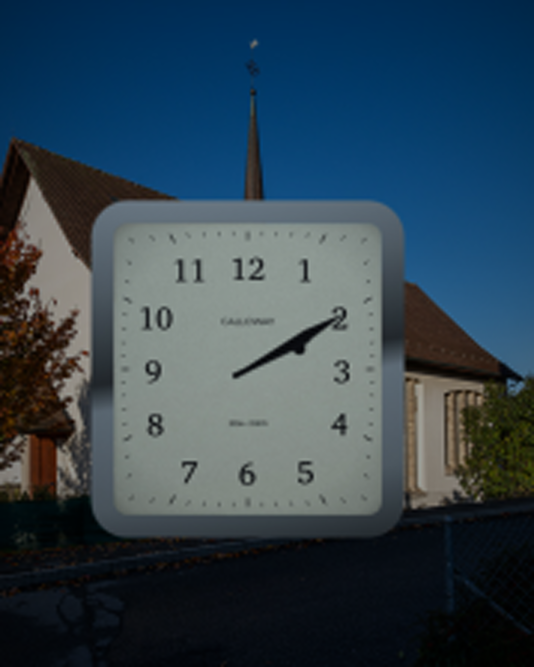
2:10
